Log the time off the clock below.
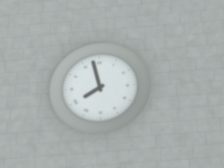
7:58
